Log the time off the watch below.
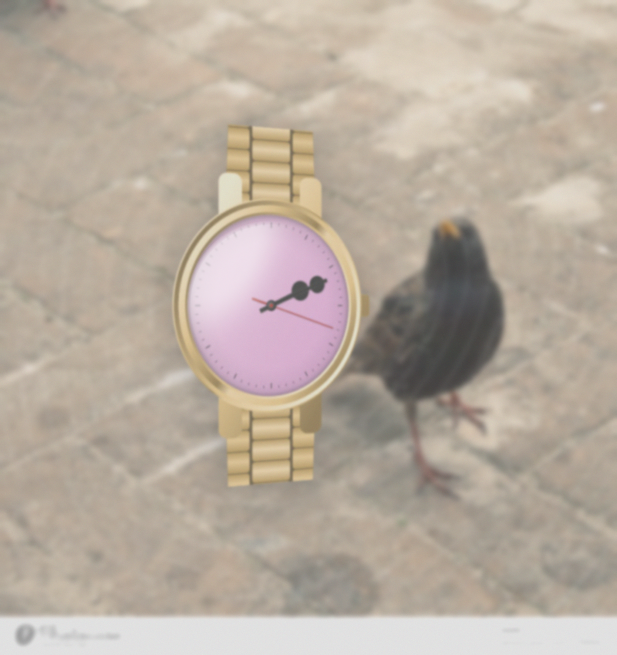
2:11:18
